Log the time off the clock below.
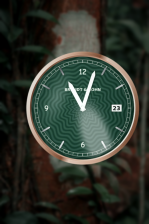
11:03
